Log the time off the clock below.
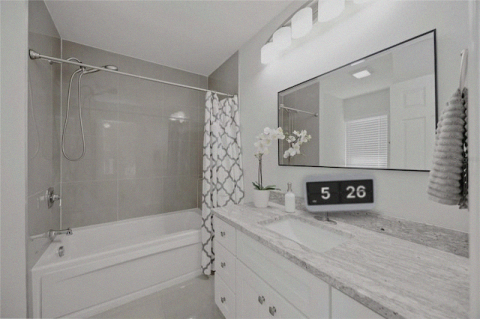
5:26
